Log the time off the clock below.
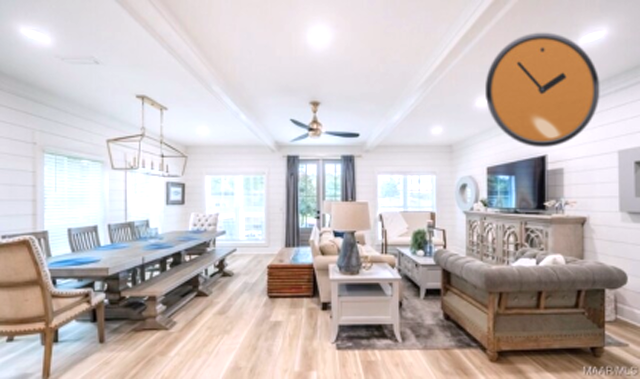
1:53
